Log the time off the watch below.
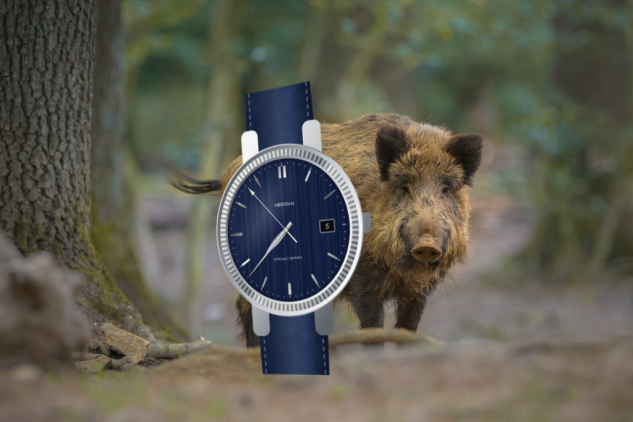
7:37:53
